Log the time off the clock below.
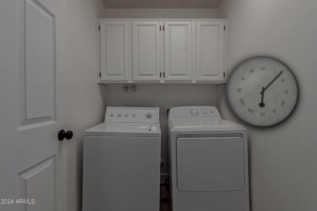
6:07
